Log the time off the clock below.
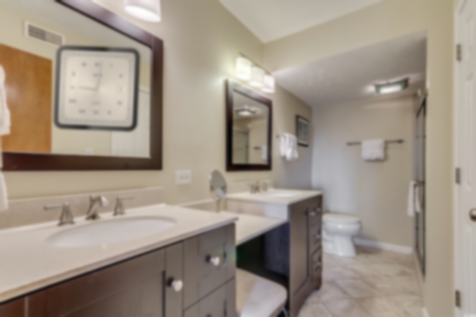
9:01
